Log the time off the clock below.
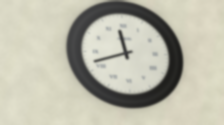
11:42
